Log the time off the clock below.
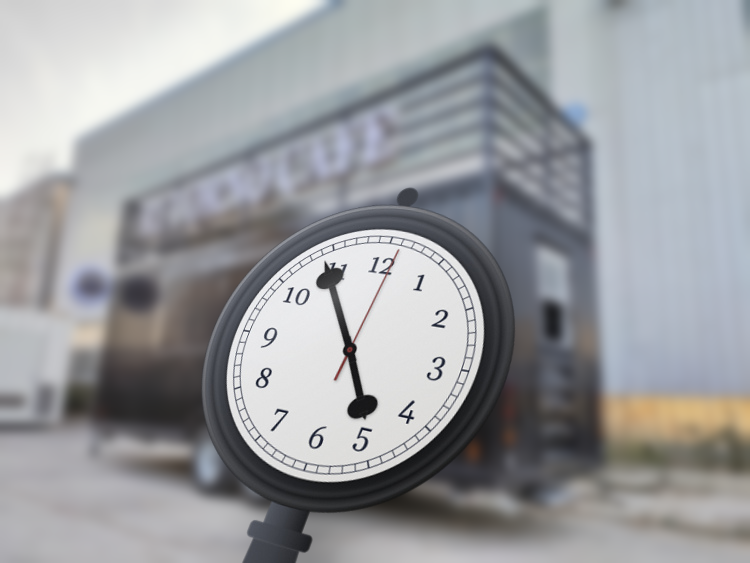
4:54:01
